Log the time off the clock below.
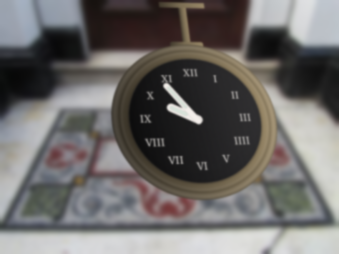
9:54
